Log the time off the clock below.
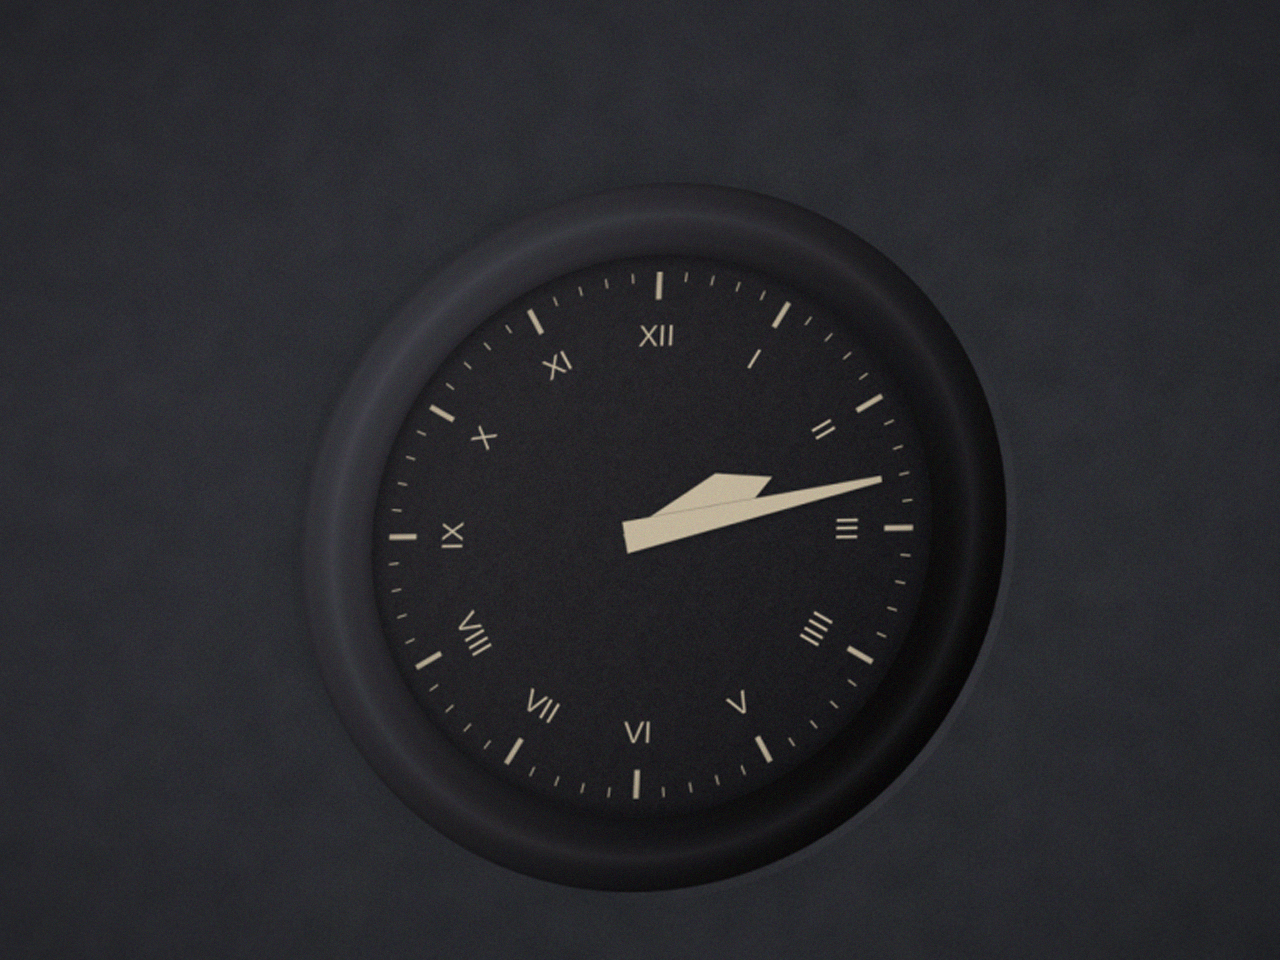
2:13
